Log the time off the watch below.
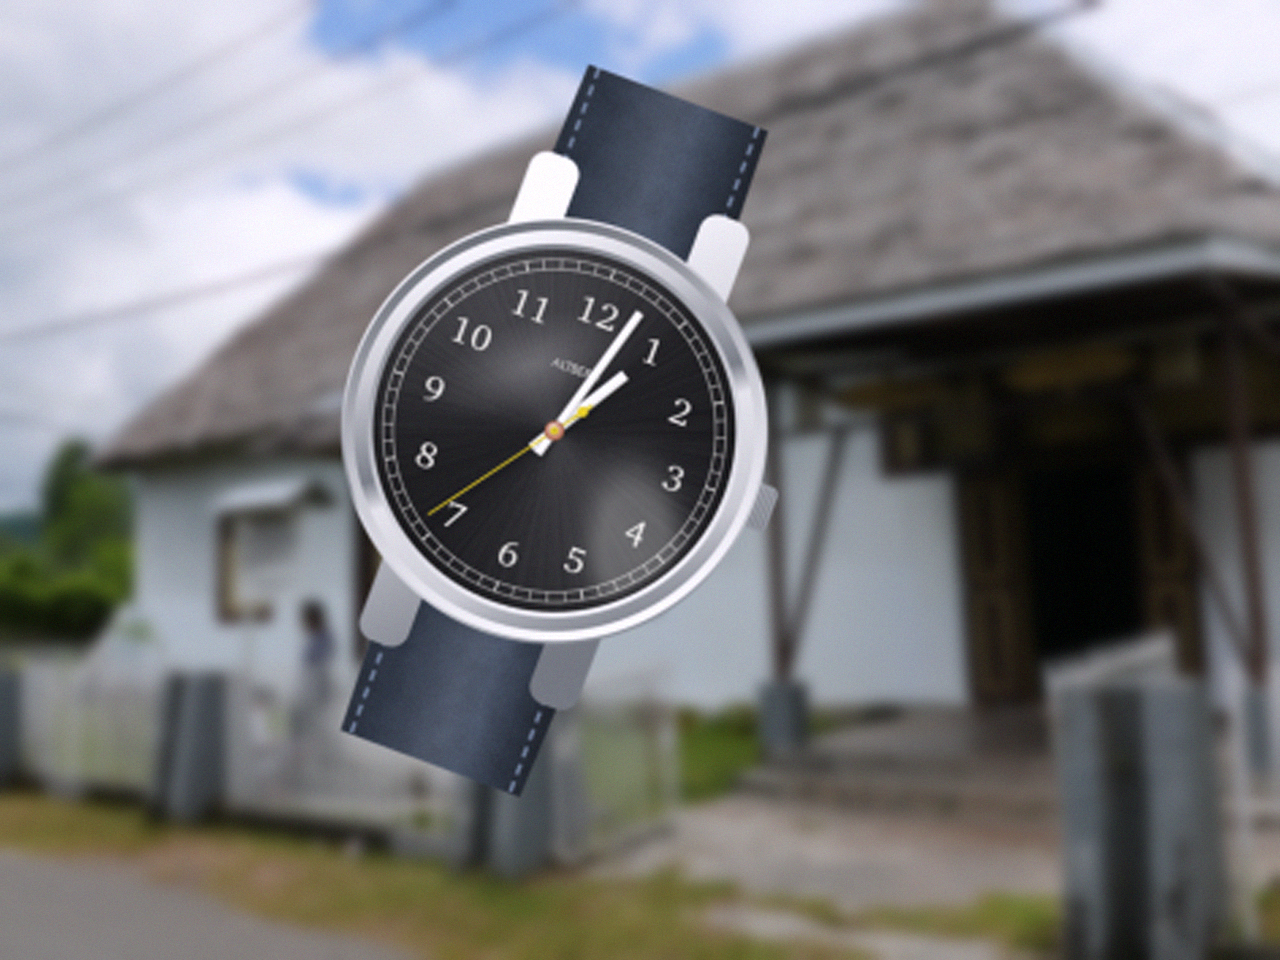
1:02:36
